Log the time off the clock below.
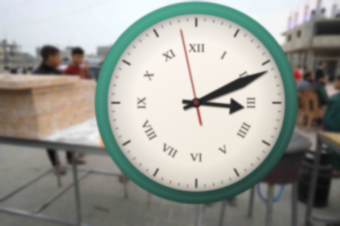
3:10:58
